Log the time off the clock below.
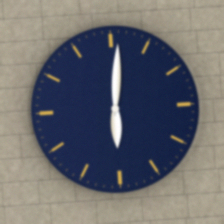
6:01
